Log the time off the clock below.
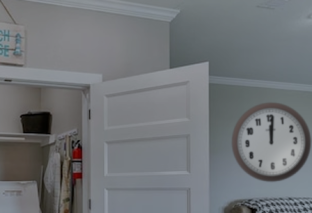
12:01
